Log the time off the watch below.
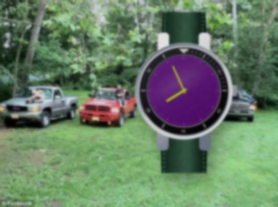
7:56
